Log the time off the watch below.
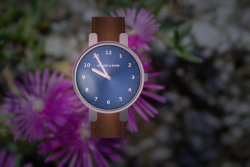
9:55
